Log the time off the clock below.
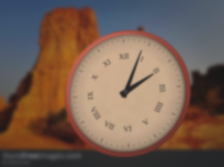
2:04
